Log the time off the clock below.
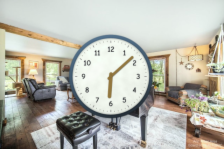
6:08
